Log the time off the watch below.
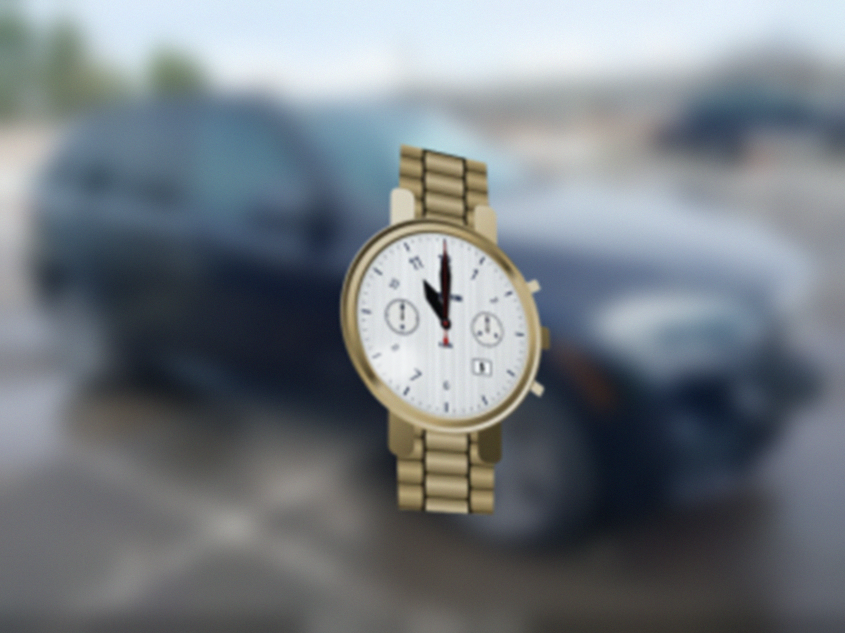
11:00
